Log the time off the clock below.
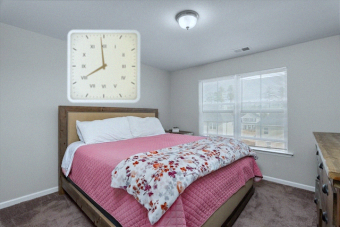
7:59
